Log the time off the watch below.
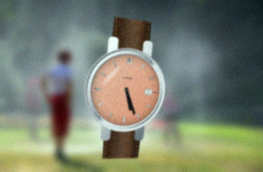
5:26
